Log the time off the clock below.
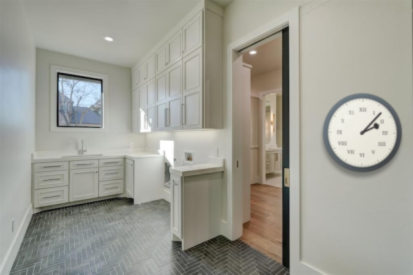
2:07
